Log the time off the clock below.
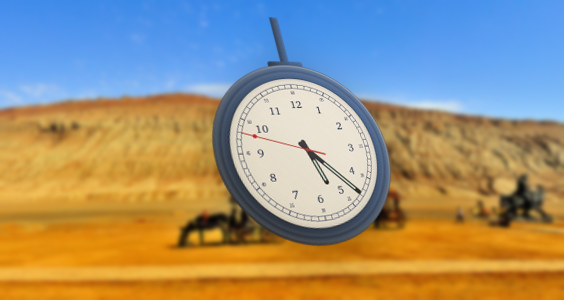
5:22:48
